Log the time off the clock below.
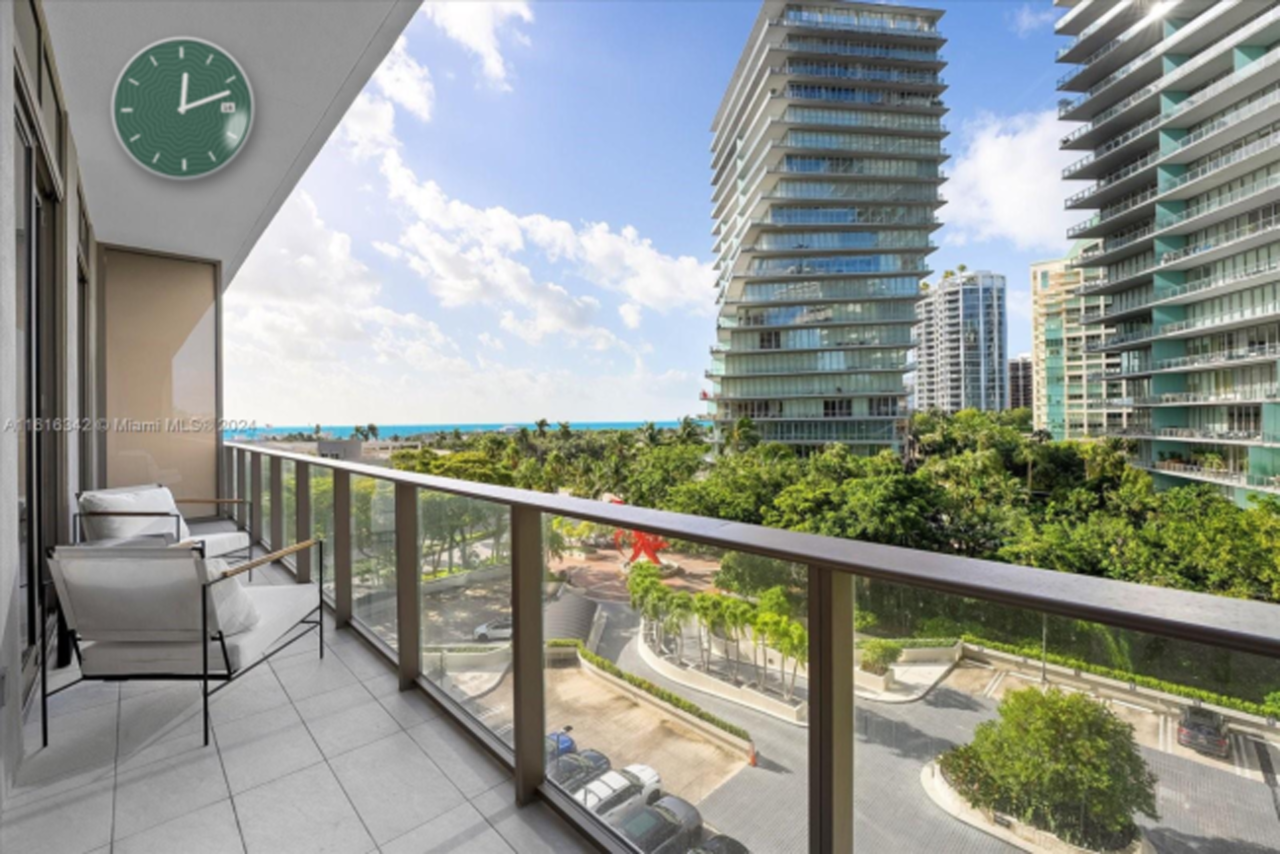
12:12
